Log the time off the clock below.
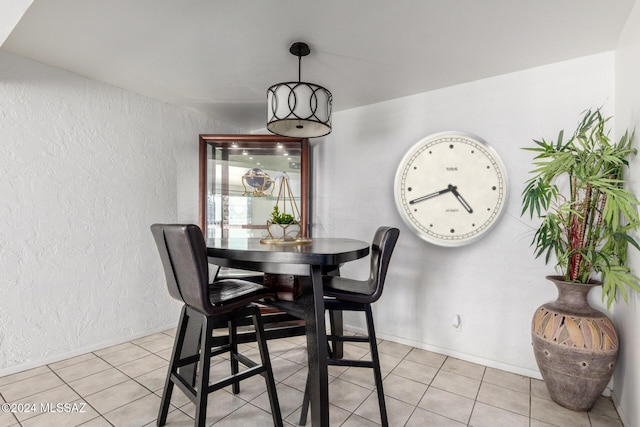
4:42
